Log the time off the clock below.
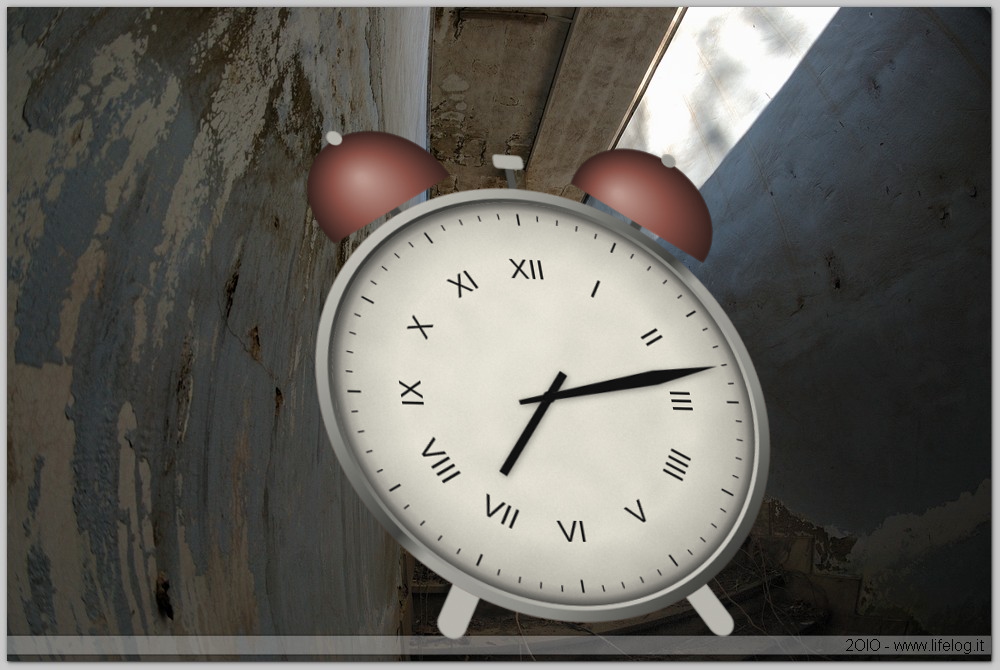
7:13
